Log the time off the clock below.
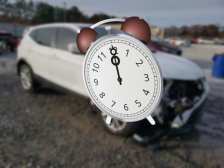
12:00
